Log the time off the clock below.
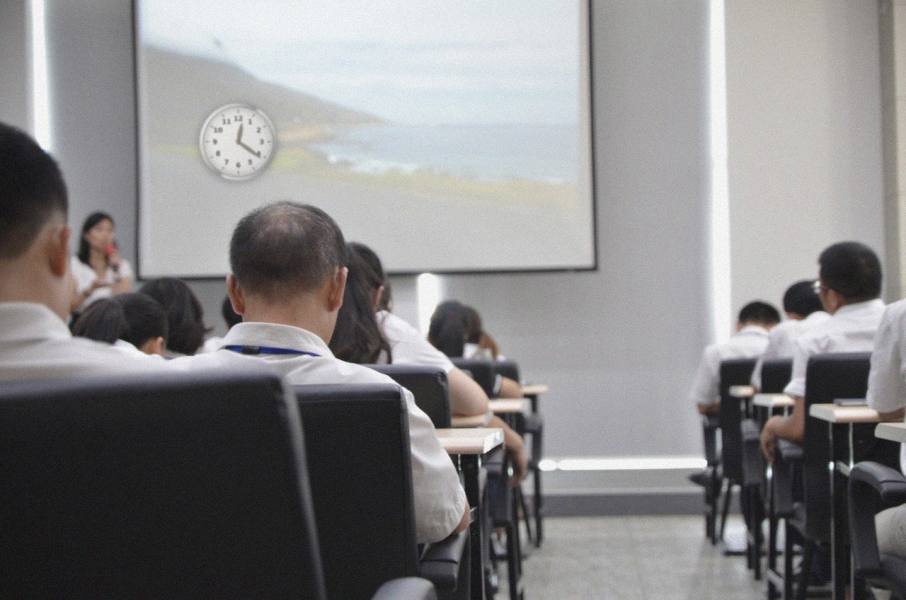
12:21
